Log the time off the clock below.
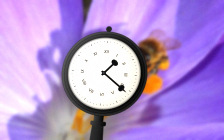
1:21
